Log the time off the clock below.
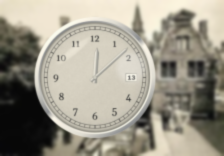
12:08
